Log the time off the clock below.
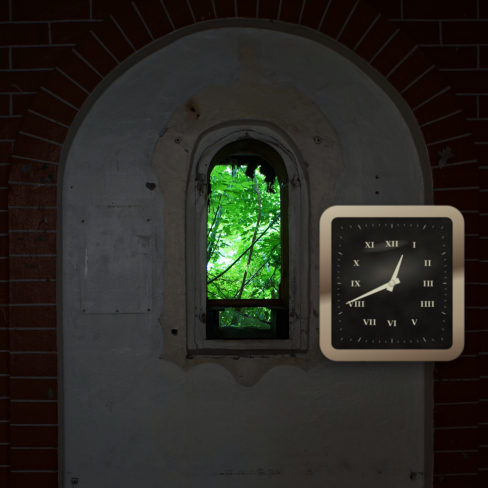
12:41
